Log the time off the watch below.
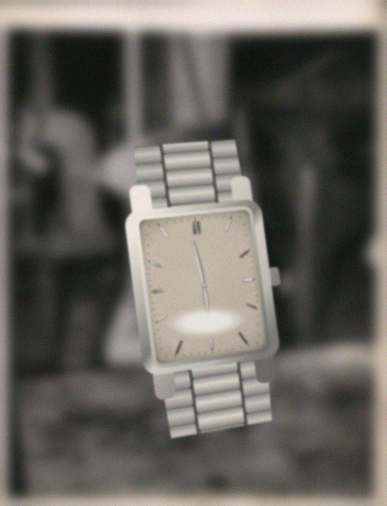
5:59
